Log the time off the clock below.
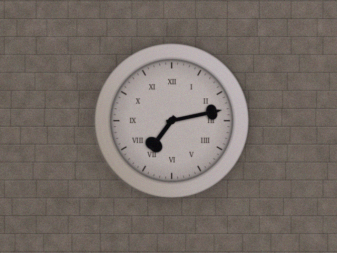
7:13
